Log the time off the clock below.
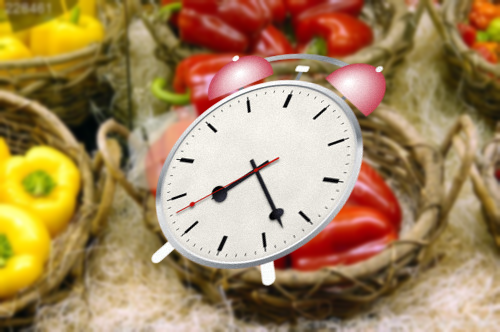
7:22:38
